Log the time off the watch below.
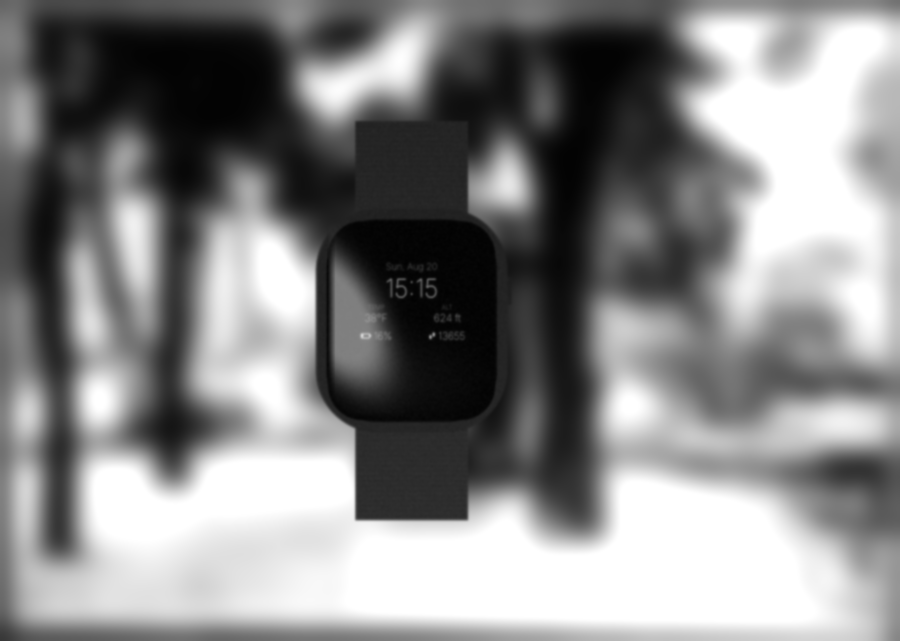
15:15
